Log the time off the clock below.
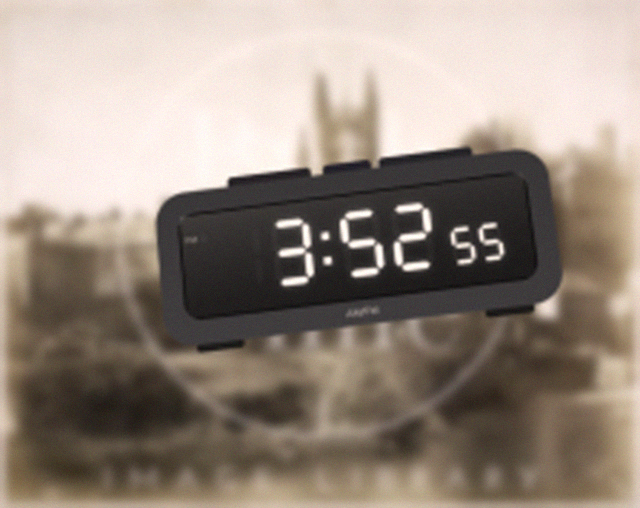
3:52:55
